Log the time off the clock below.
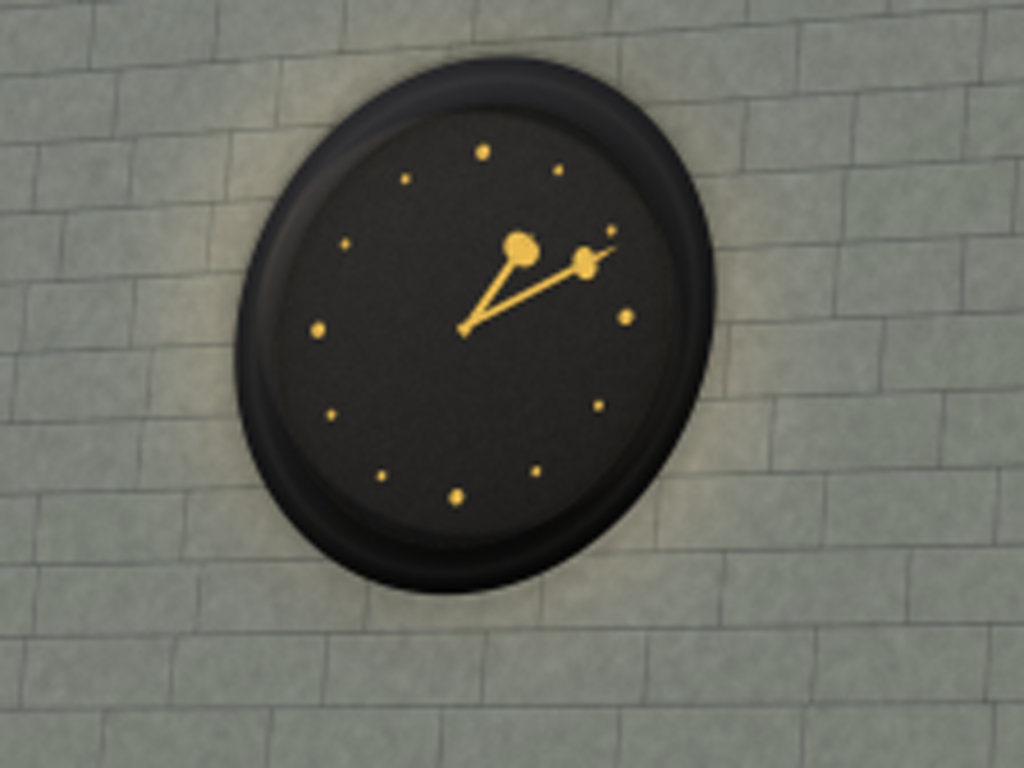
1:11
